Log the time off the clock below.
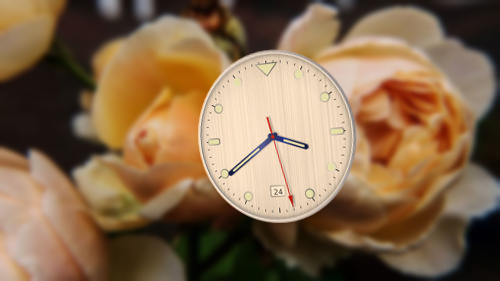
3:39:28
